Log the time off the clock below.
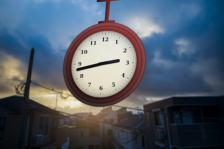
2:43
